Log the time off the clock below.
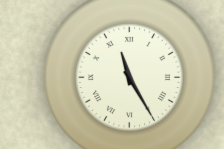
11:25
